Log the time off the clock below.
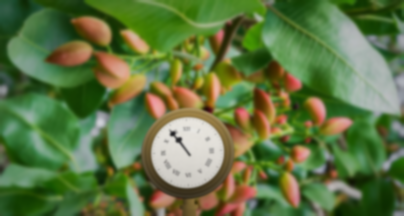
10:54
